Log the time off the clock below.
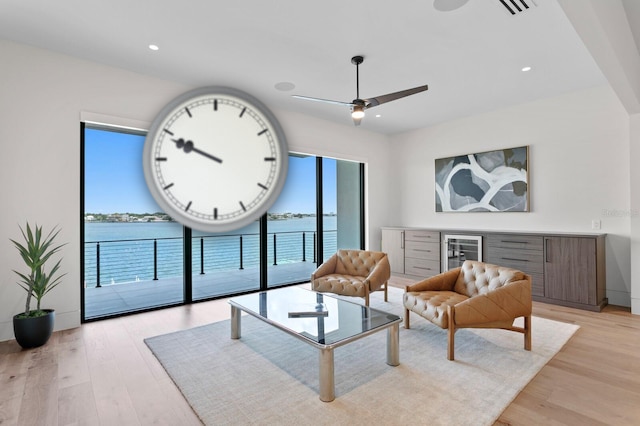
9:49
